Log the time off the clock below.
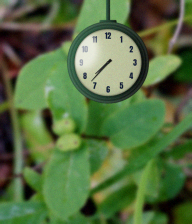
7:37
